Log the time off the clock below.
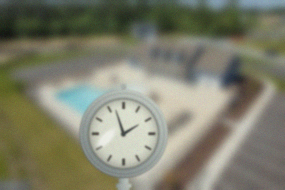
1:57
